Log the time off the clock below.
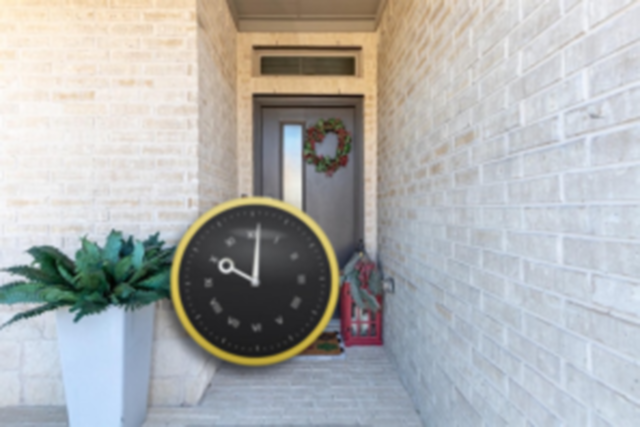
10:01
